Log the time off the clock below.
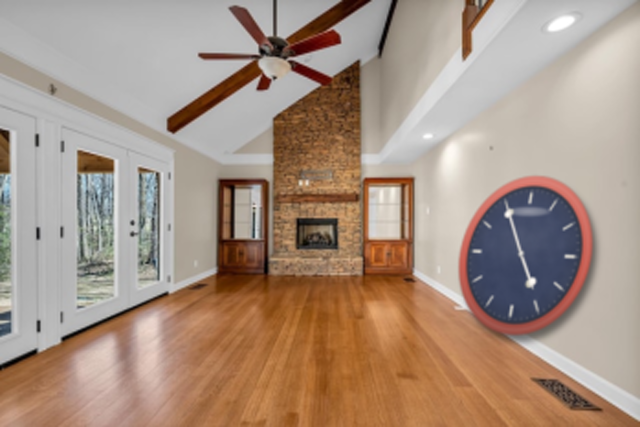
4:55
